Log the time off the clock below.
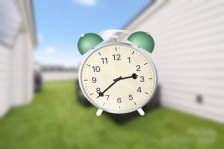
2:38
